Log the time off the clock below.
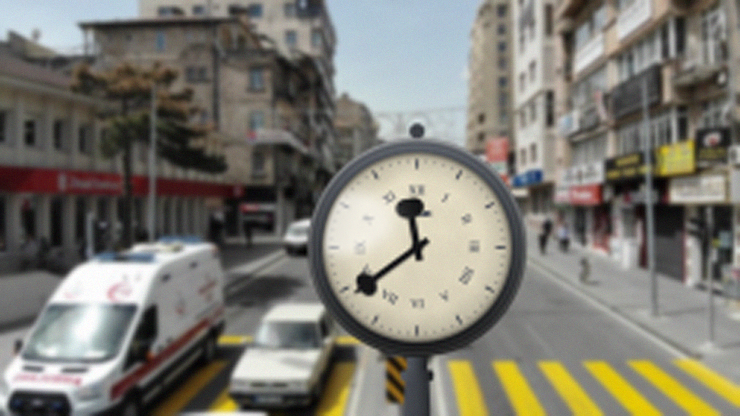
11:39
